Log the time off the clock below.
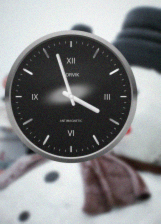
3:57
